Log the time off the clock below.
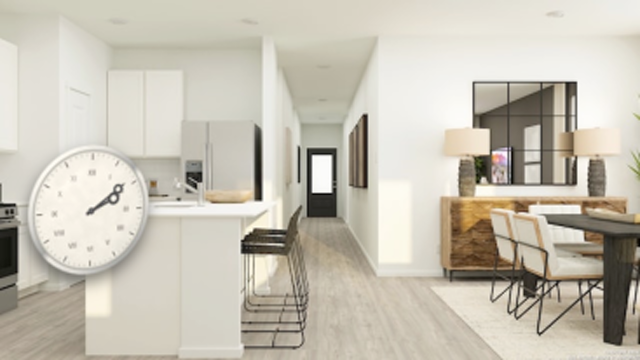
2:09
